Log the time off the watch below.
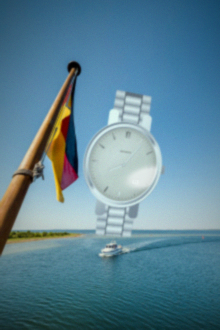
8:06
